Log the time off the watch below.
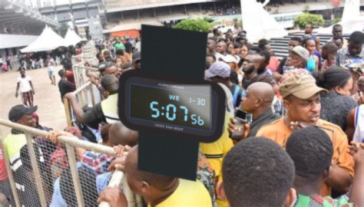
5:07:56
